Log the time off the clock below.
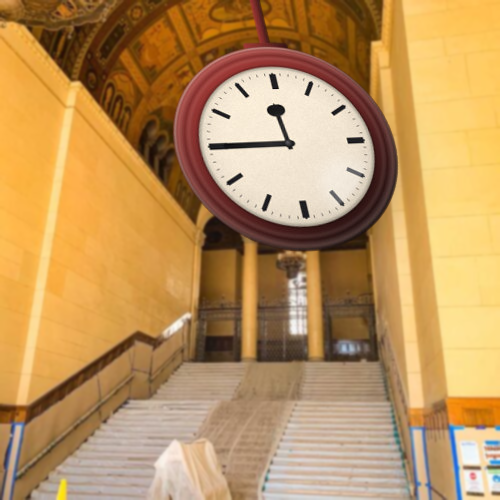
11:45
